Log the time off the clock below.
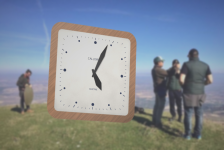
5:04
